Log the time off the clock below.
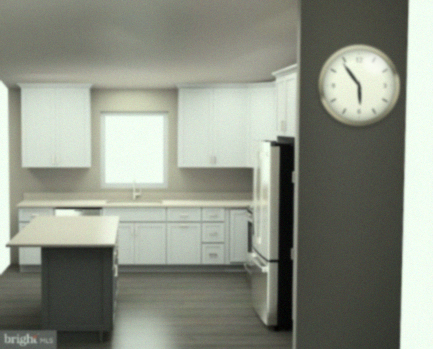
5:54
